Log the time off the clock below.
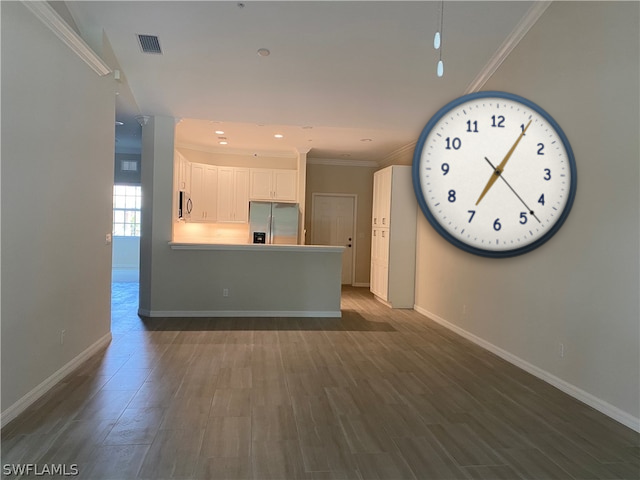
7:05:23
